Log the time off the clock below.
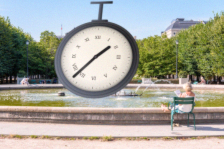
1:37
